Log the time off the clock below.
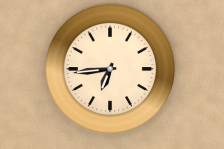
6:44
